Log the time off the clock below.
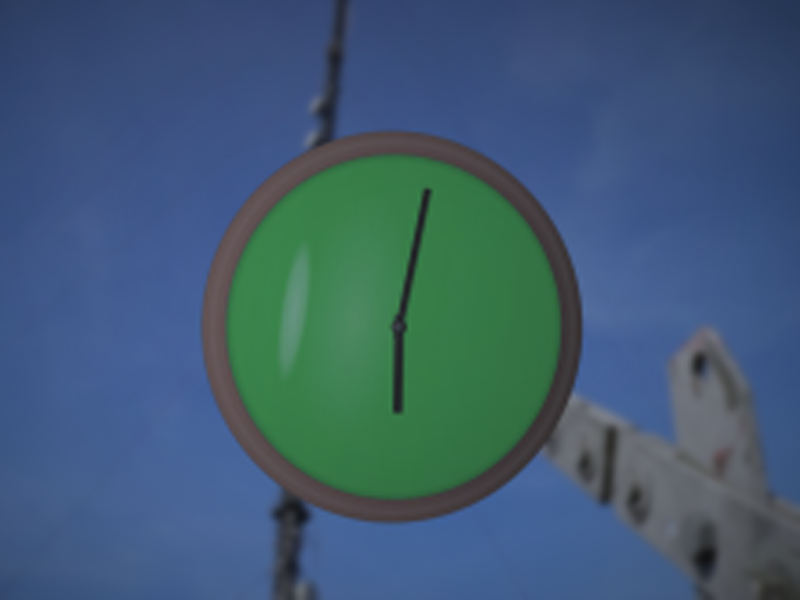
6:02
